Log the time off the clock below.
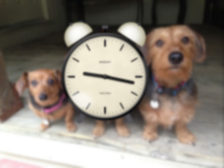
9:17
